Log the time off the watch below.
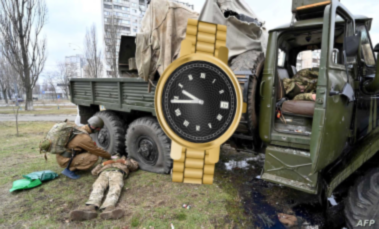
9:44
